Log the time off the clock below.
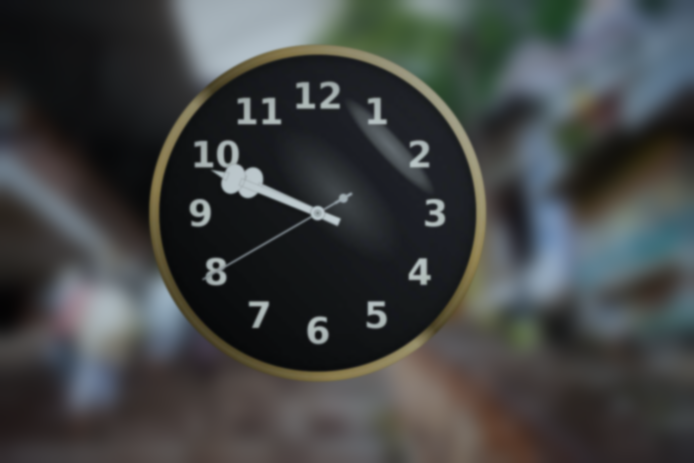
9:48:40
